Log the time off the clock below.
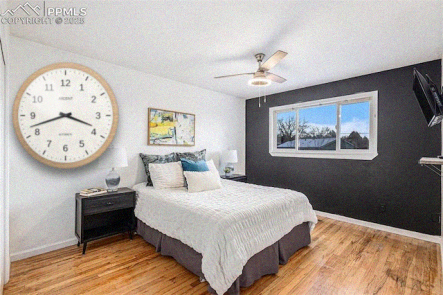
3:42
